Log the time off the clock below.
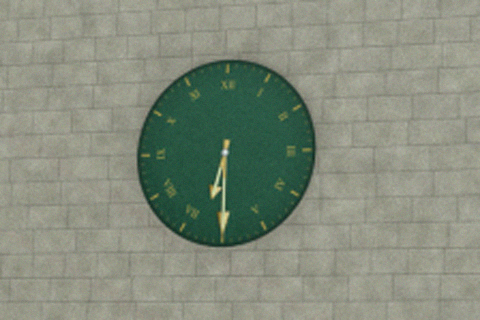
6:30
